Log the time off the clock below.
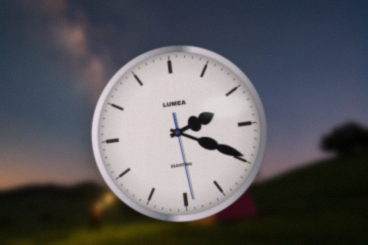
2:19:29
